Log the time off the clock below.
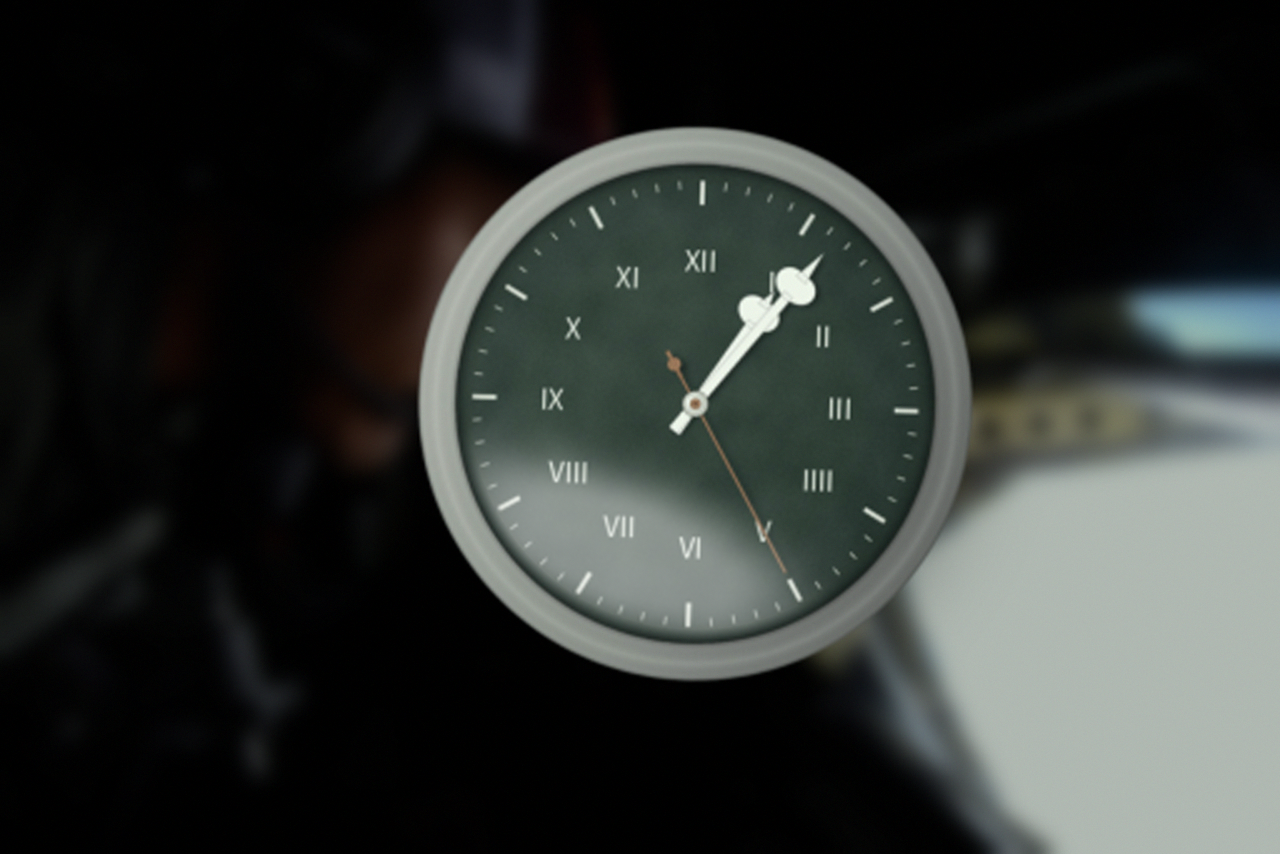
1:06:25
